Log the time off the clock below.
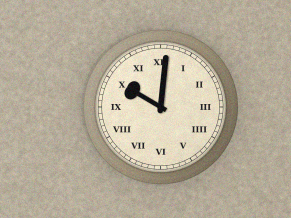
10:01
